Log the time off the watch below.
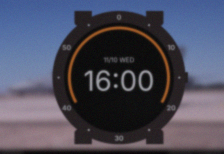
16:00
